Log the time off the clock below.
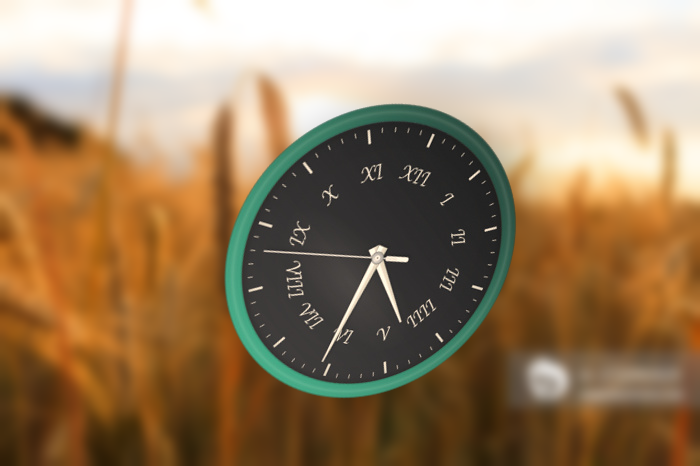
4:30:43
